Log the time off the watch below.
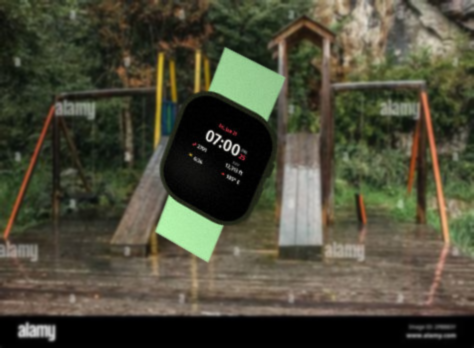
7:00
